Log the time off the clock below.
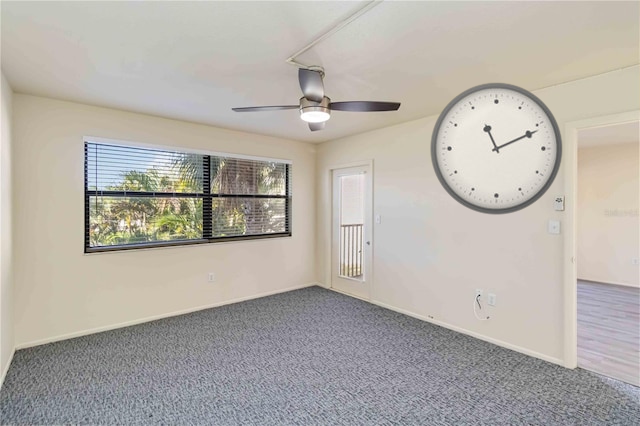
11:11
